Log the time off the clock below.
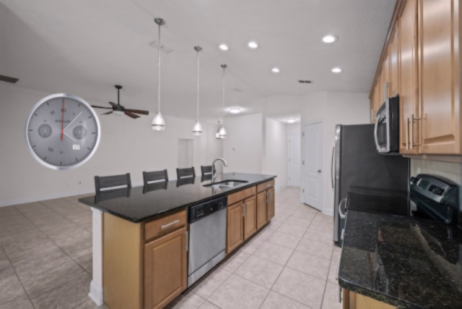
4:07
